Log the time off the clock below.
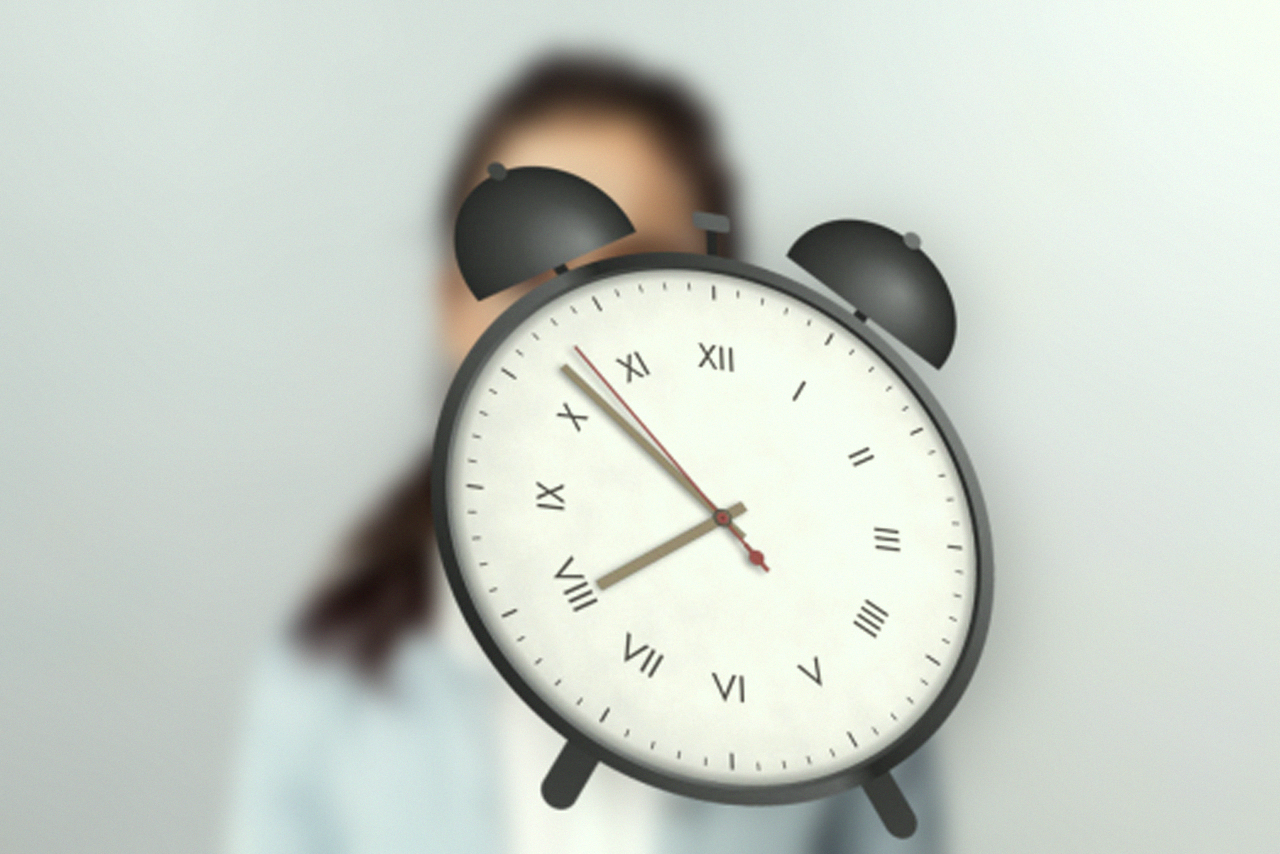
7:51:53
